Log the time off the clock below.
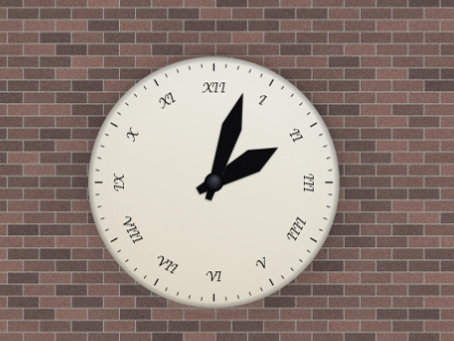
2:03
